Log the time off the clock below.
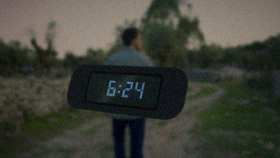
6:24
